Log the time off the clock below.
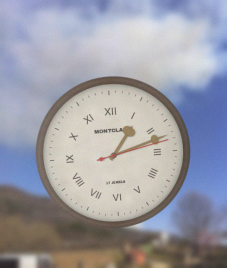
1:12:13
